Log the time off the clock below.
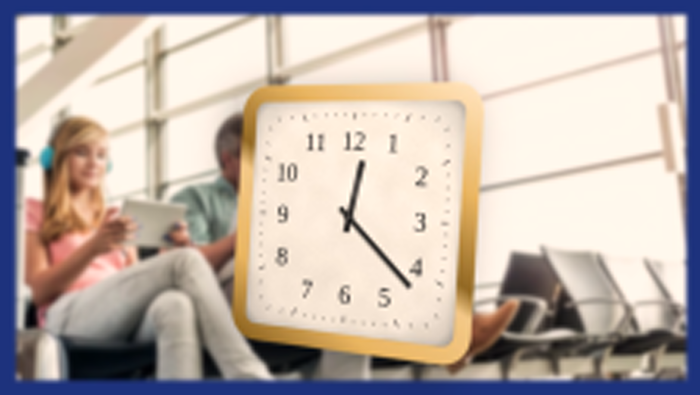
12:22
